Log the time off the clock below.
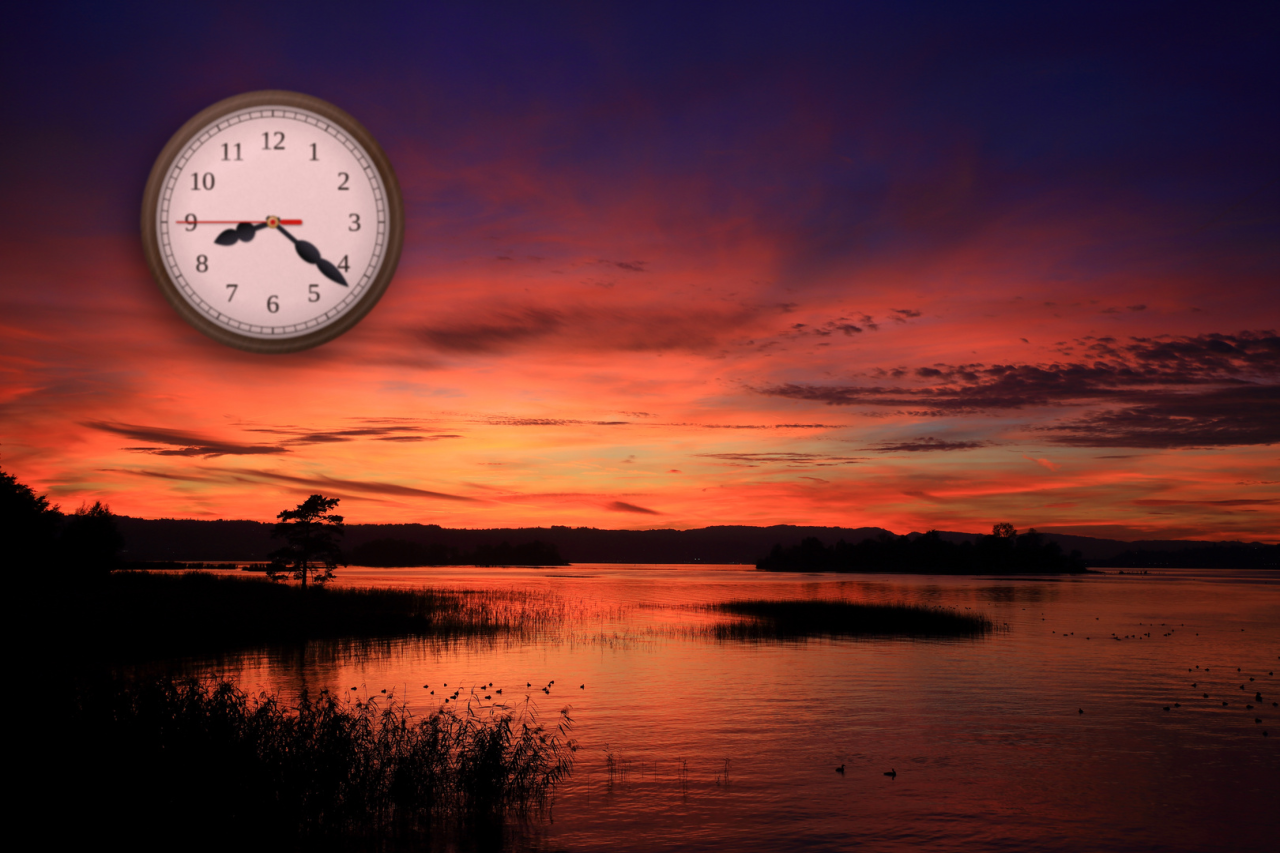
8:21:45
